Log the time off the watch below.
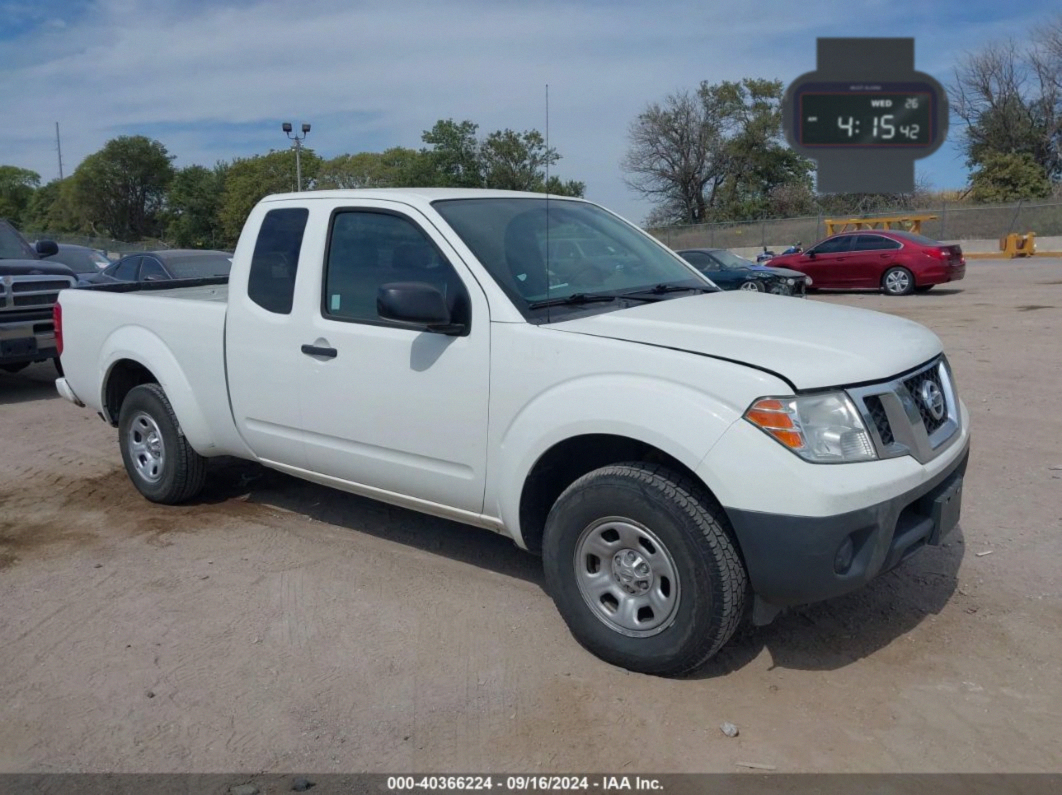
4:15:42
